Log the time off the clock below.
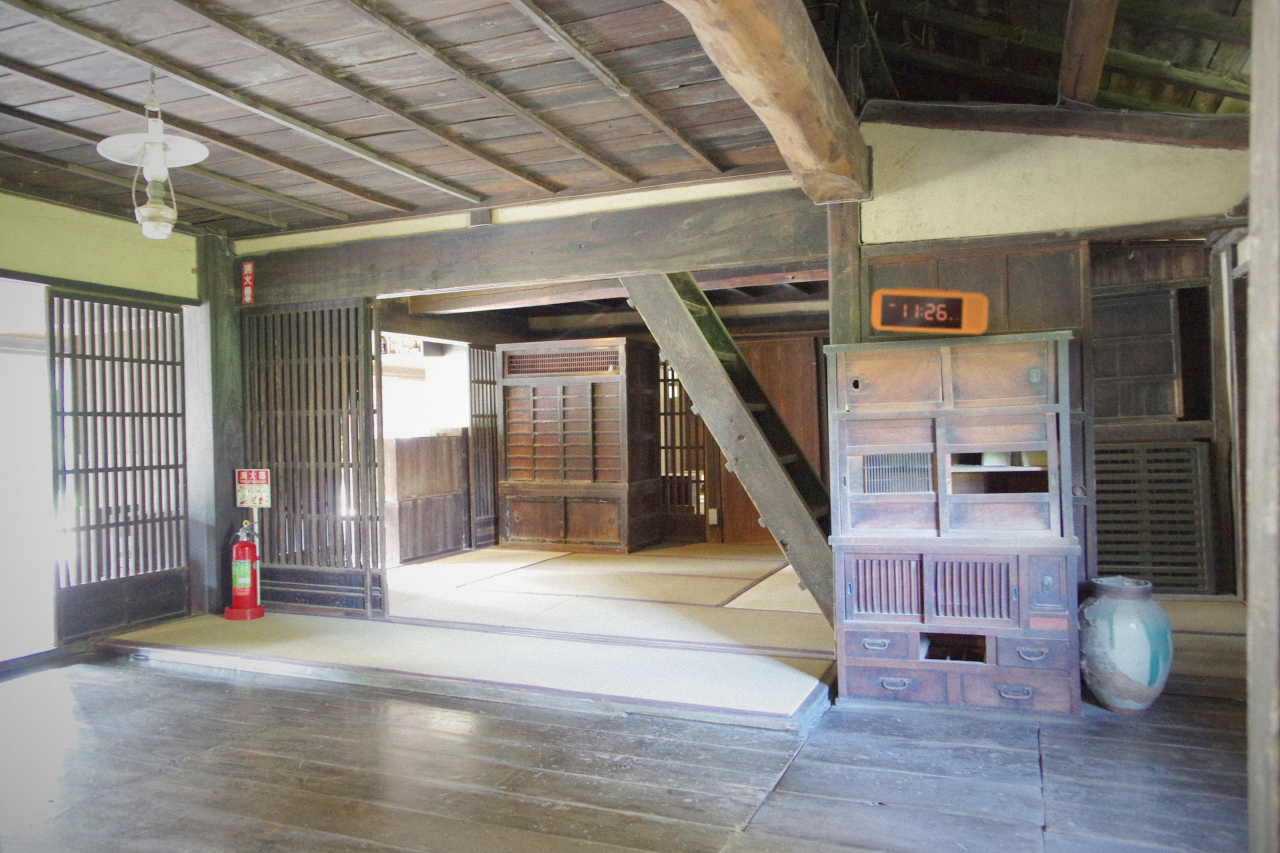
11:26
